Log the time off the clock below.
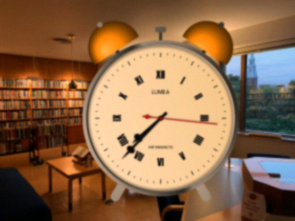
7:37:16
